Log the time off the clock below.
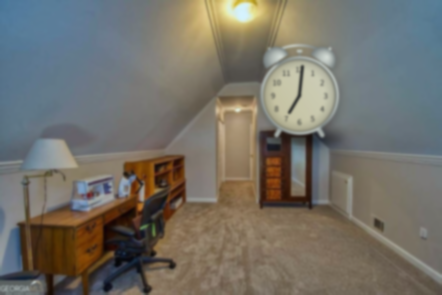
7:01
